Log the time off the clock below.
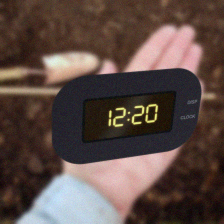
12:20
